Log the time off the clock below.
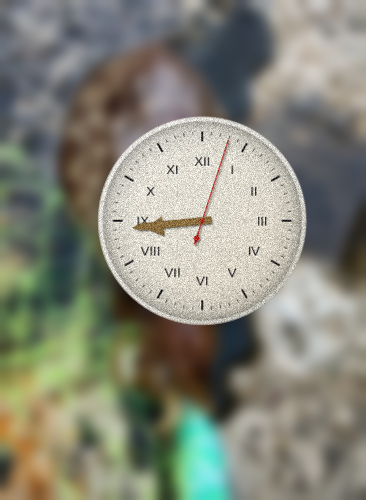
8:44:03
